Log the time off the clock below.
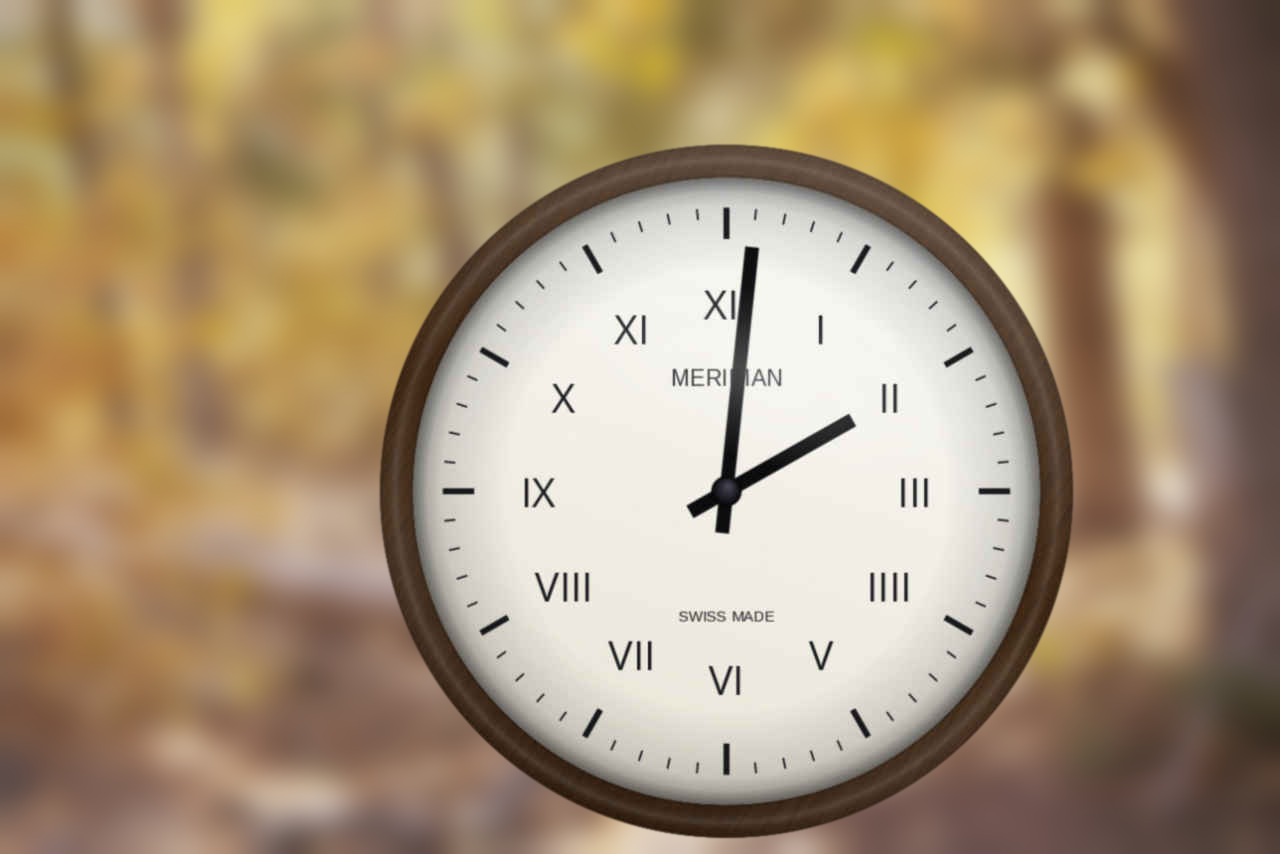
2:01
